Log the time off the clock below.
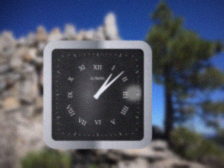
1:08
